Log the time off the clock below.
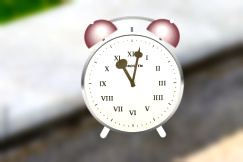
11:02
